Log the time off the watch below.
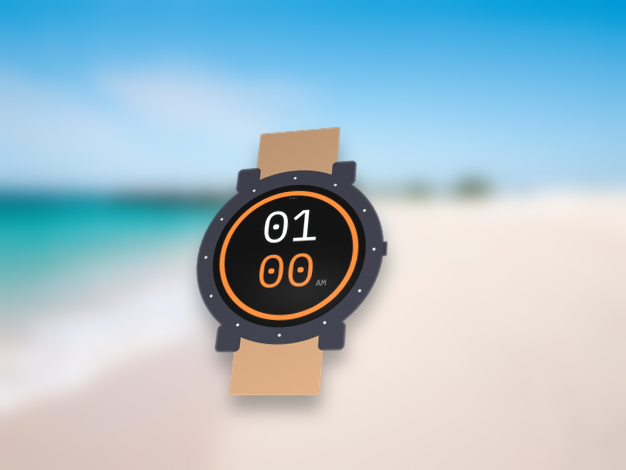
1:00
